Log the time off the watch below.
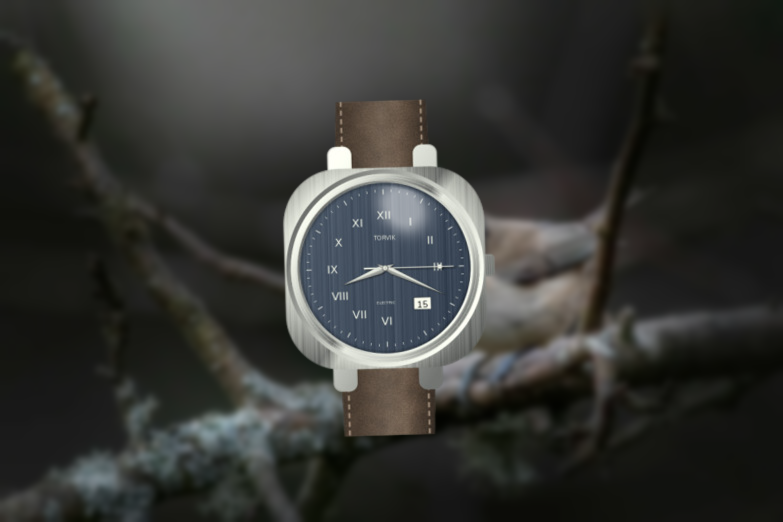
8:19:15
